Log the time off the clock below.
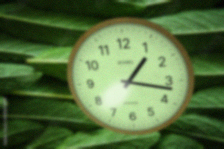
1:17
